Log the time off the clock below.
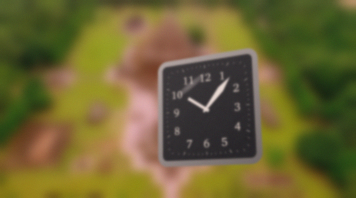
10:07
